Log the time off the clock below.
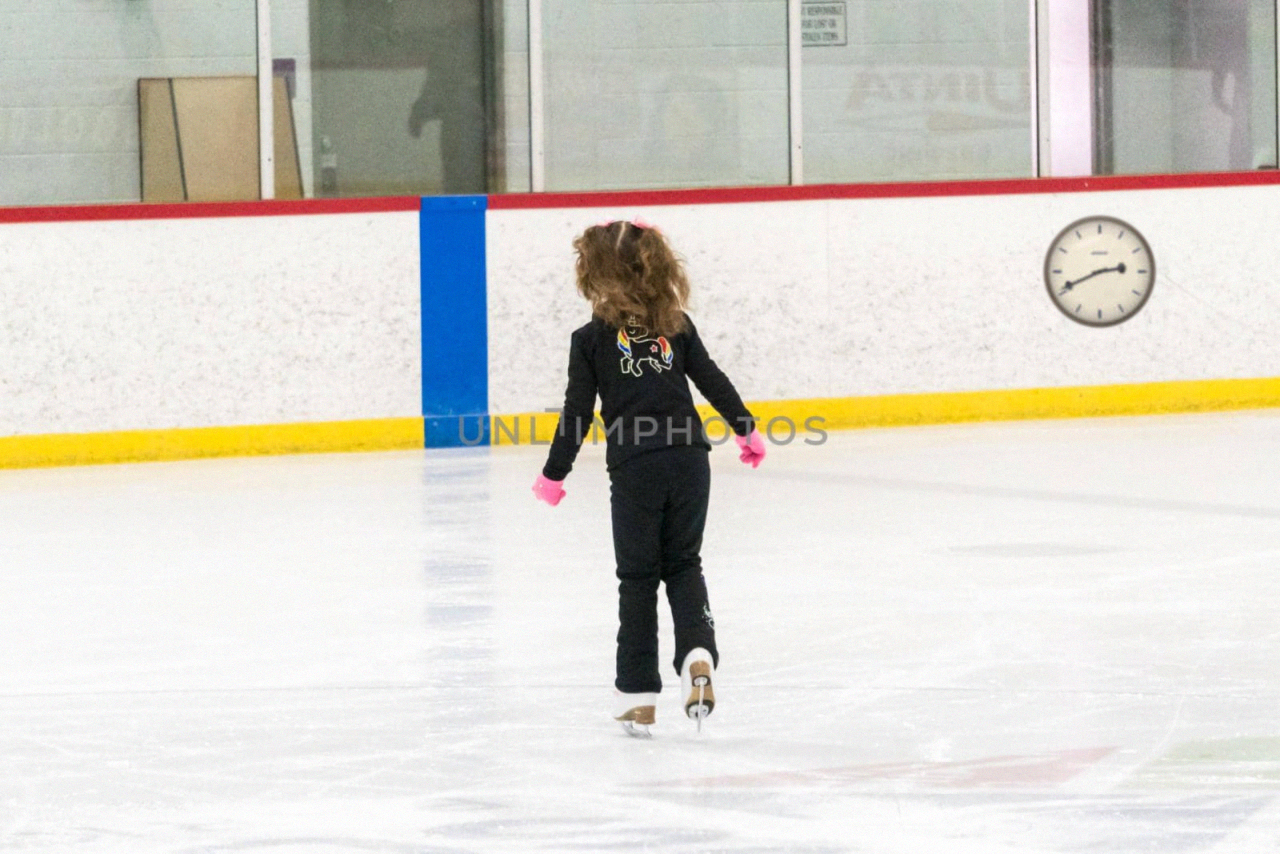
2:41
